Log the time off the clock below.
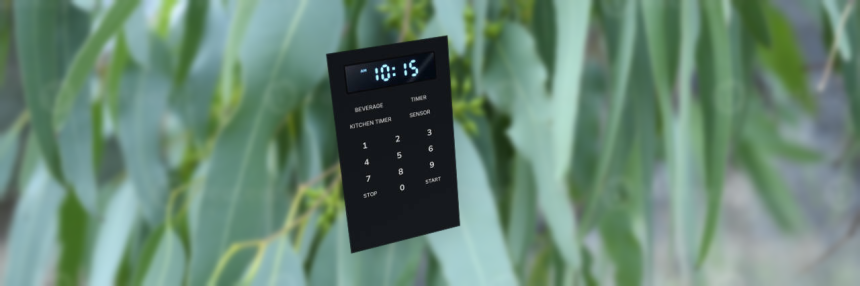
10:15
